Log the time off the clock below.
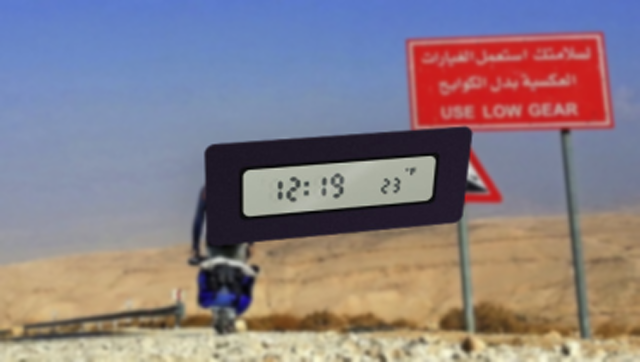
12:19
